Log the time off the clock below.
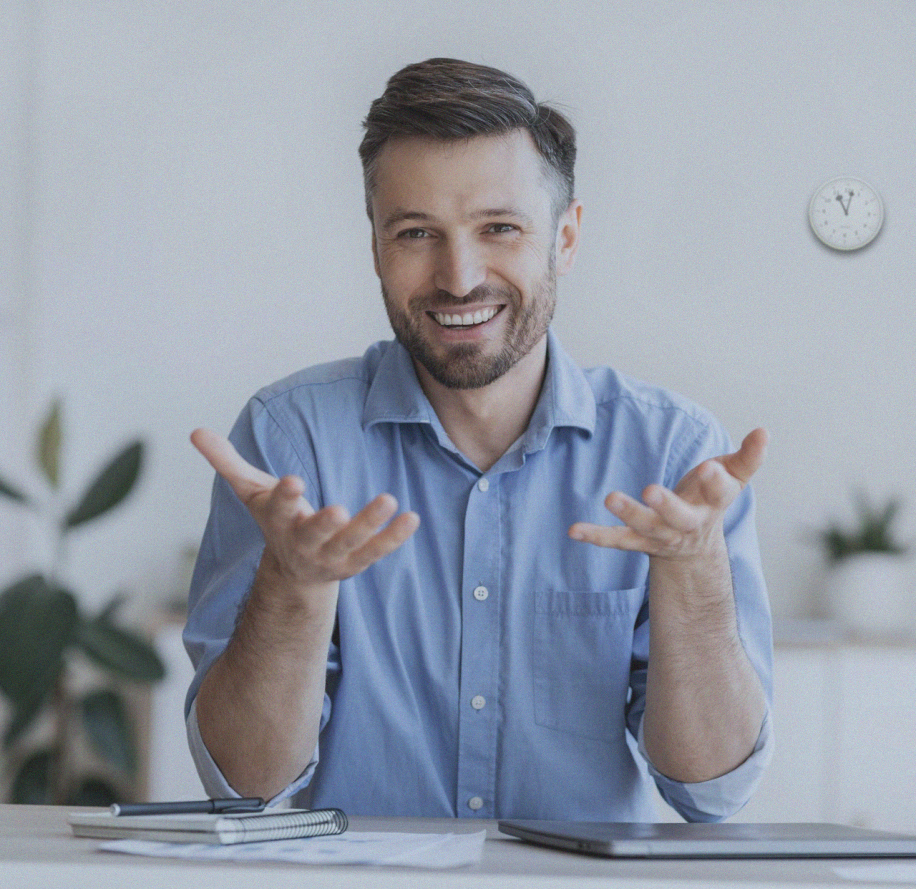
11:02
